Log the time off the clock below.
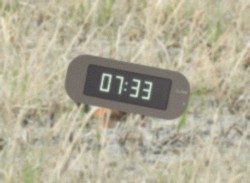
7:33
